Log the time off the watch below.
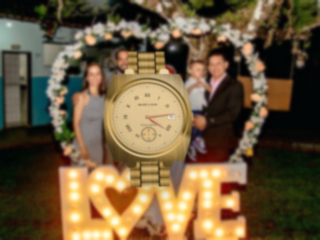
4:14
